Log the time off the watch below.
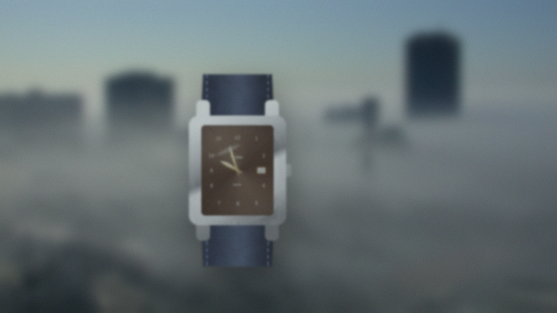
9:57
